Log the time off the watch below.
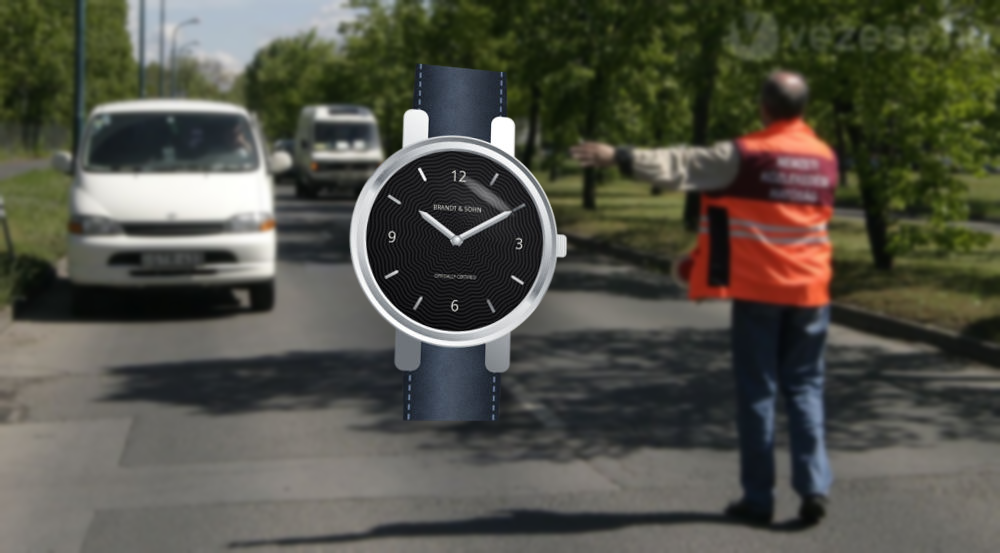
10:10
